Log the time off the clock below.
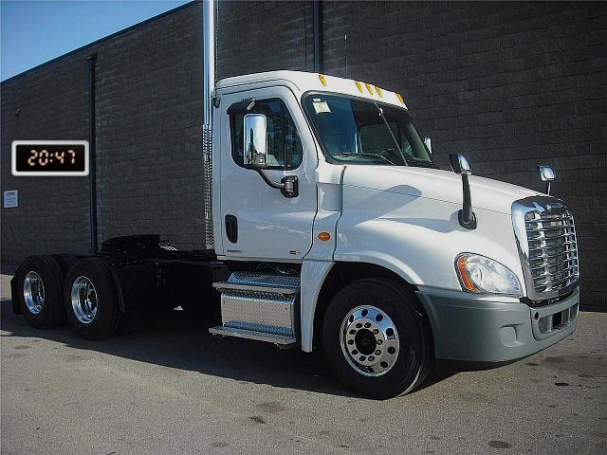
20:47
